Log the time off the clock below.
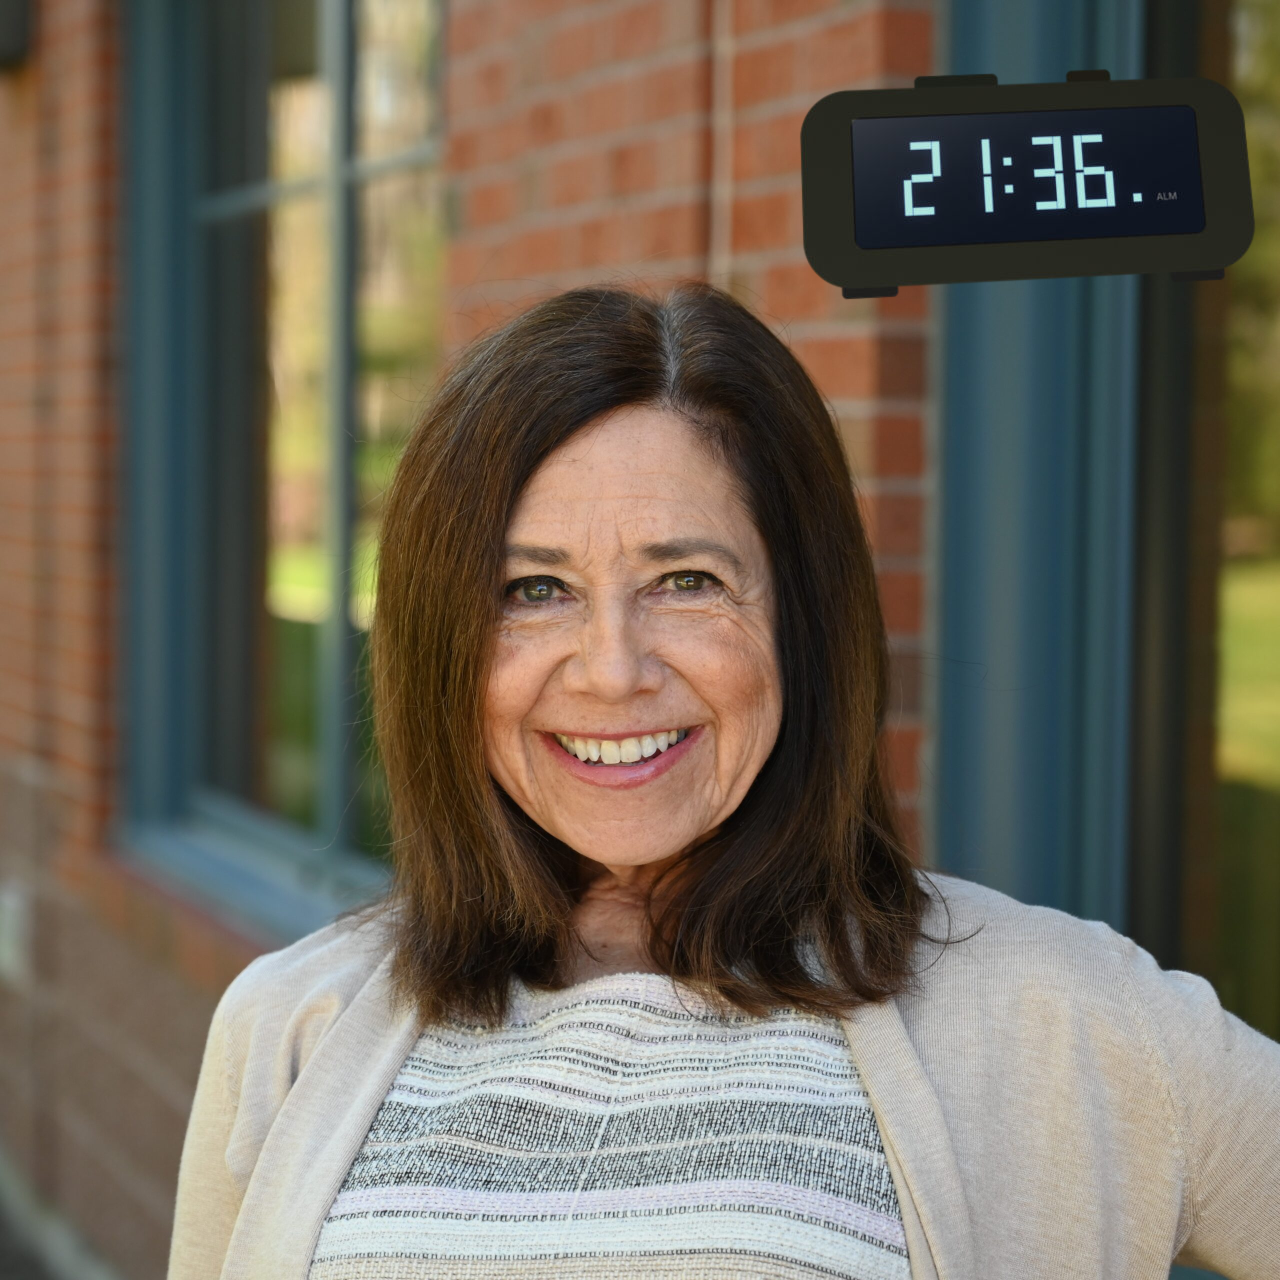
21:36
